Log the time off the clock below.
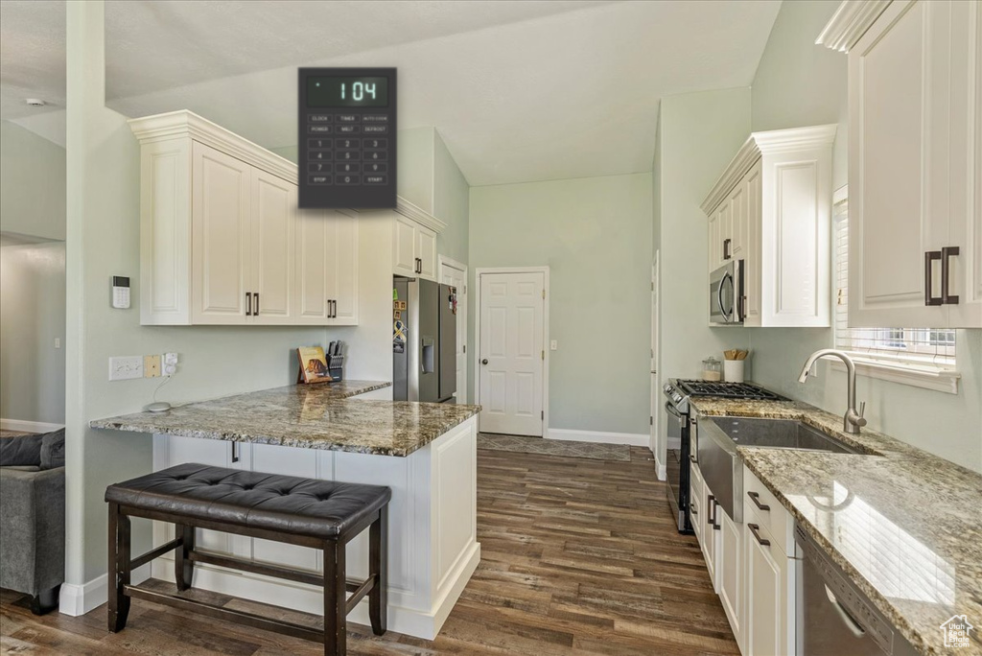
1:04
